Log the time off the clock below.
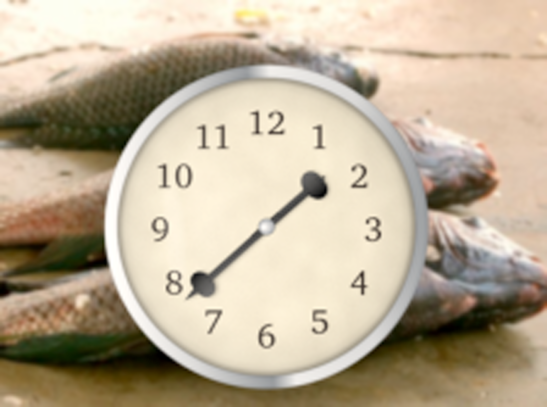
1:38
